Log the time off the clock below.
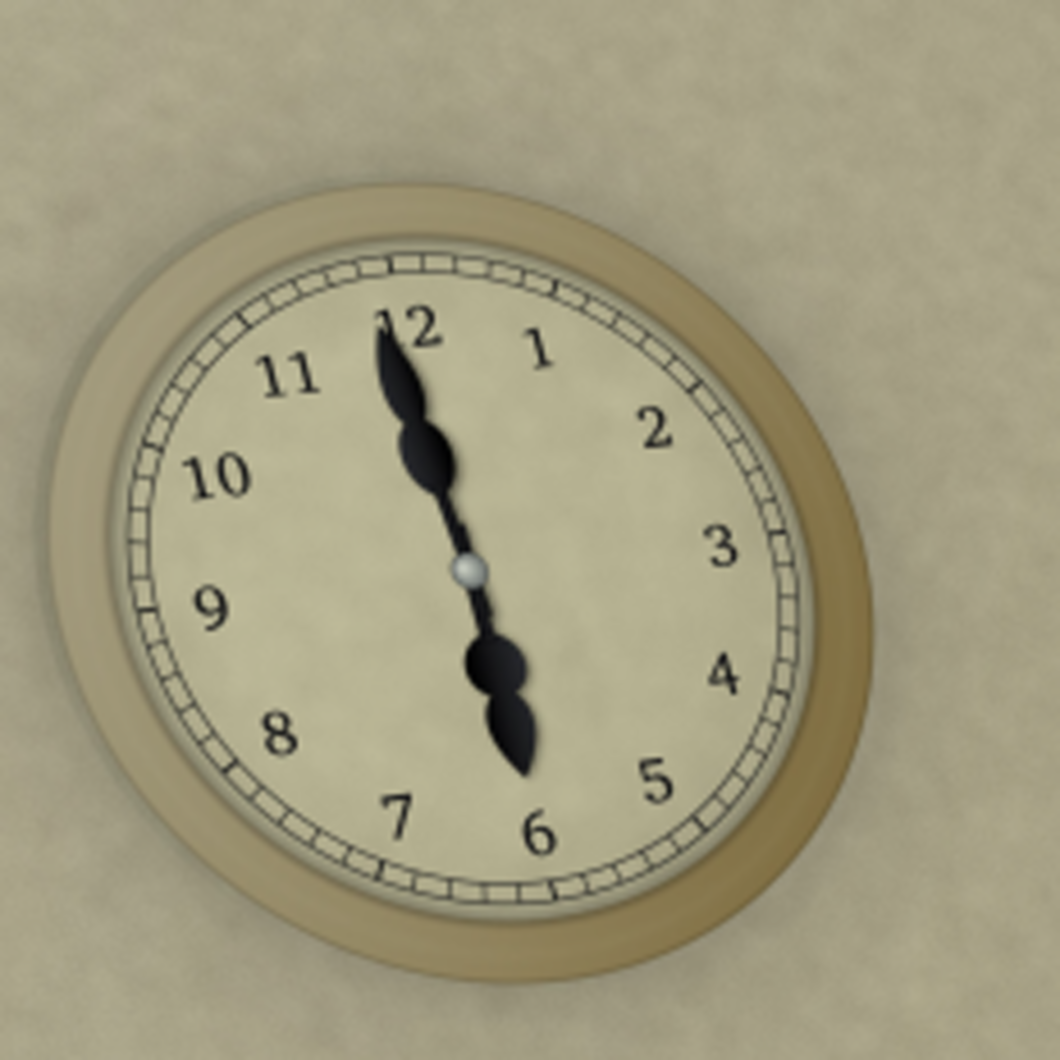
5:59
